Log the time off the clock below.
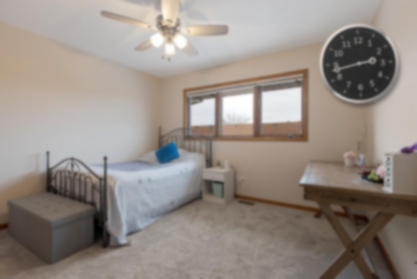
2:43
